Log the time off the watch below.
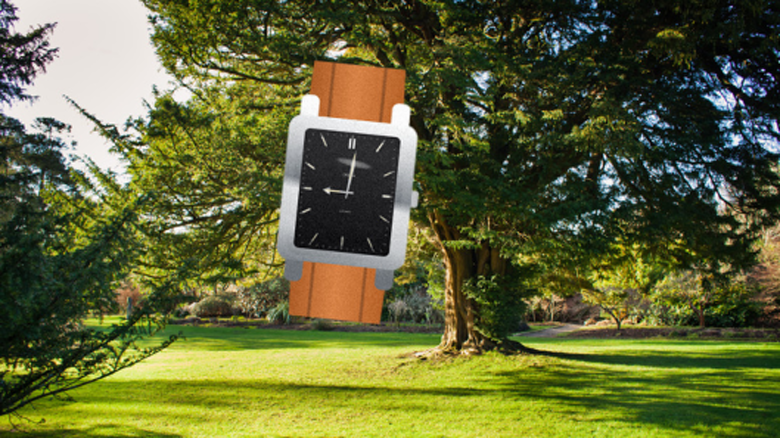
9:01
